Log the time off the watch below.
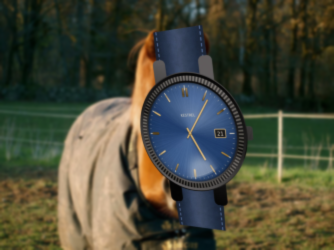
5:06
